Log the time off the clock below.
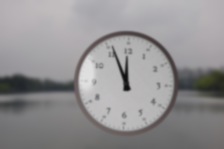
11:56
